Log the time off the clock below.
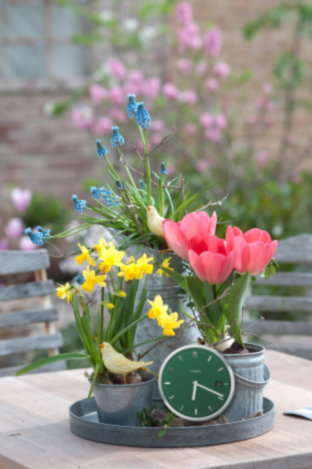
6:19
